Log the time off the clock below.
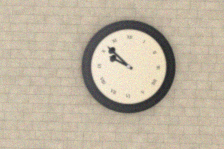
9:52
